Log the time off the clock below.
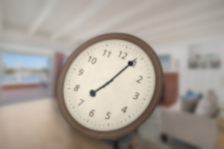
7:04
